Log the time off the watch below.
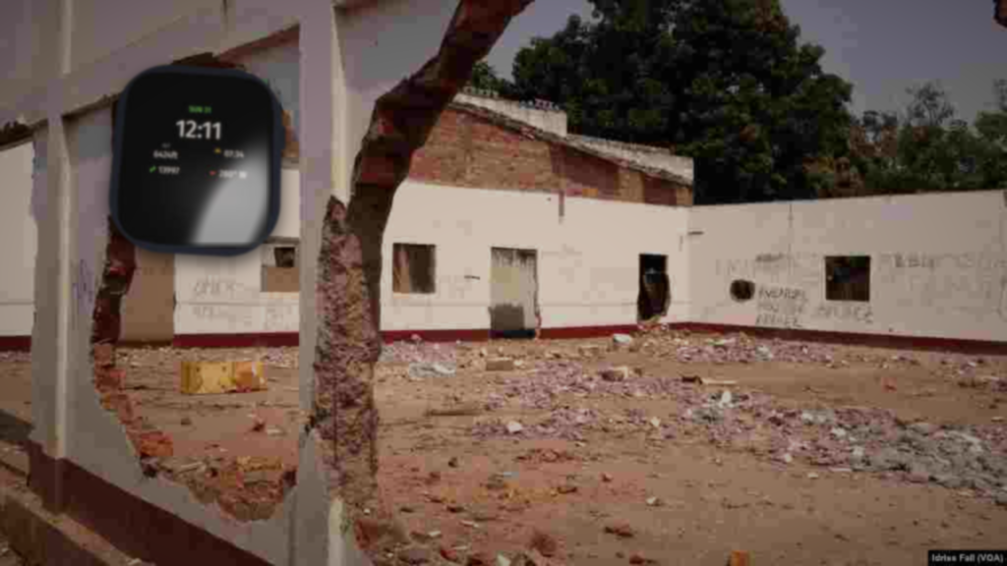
12:11
